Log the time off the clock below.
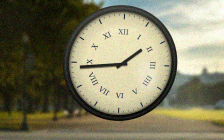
1:44
